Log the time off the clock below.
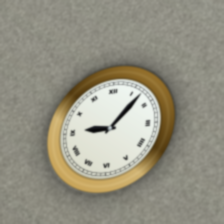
9:07
